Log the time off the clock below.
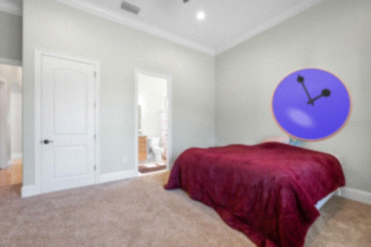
1:56
